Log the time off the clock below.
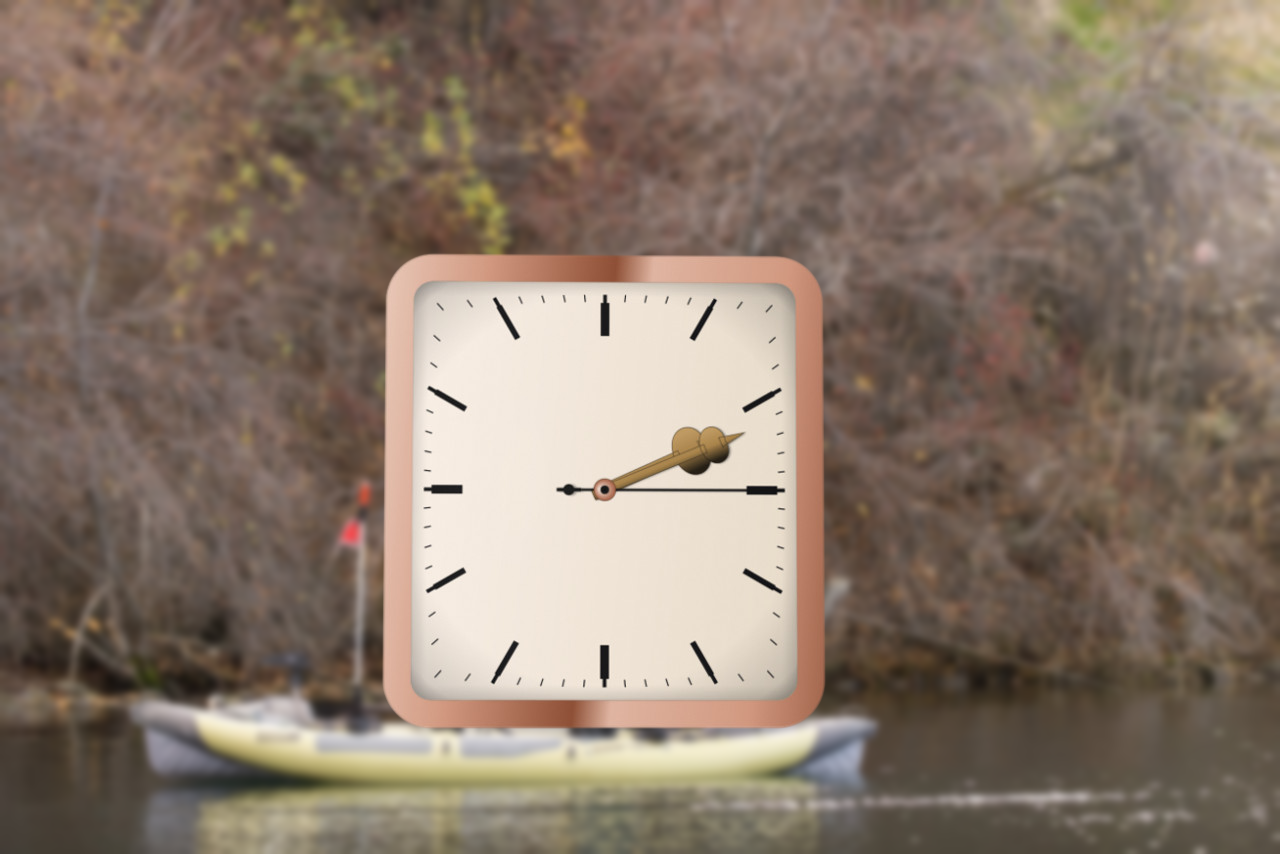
2:11:15
